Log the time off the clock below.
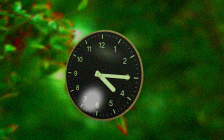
4:15
